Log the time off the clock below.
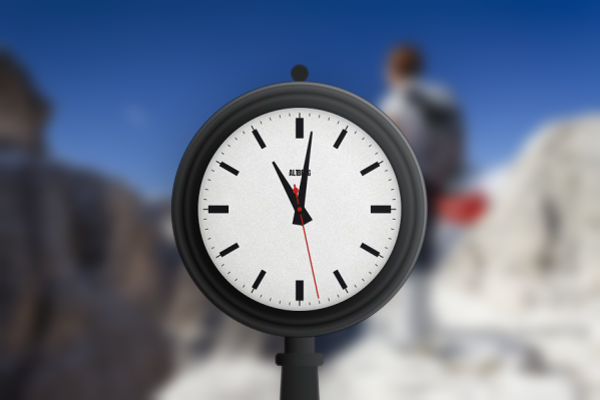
11:01:28
